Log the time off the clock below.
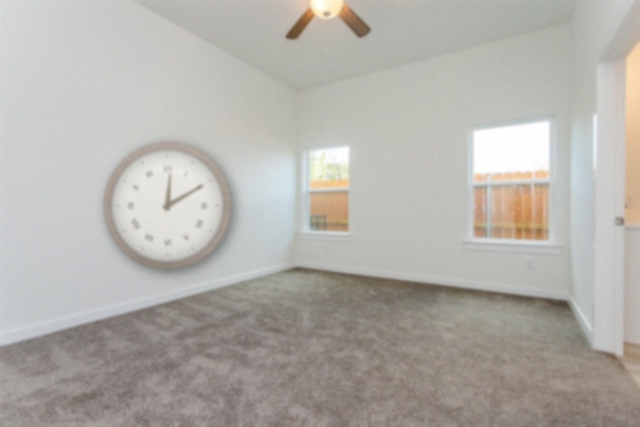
12:10
